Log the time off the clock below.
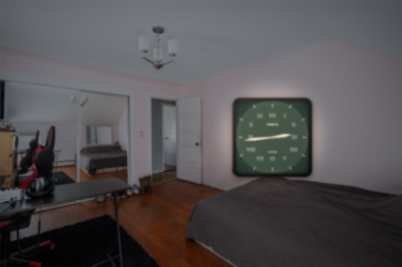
2:44
